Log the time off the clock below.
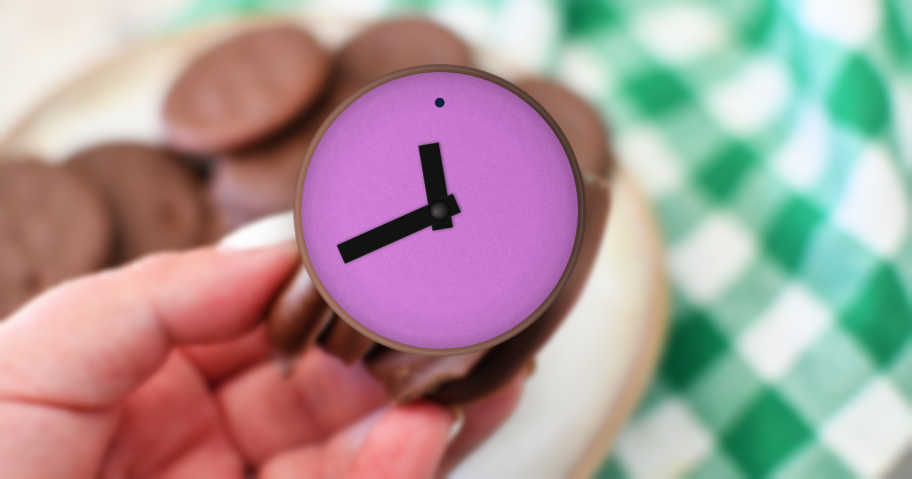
11:41
